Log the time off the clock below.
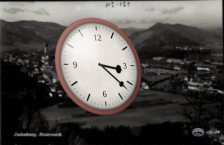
3:22
